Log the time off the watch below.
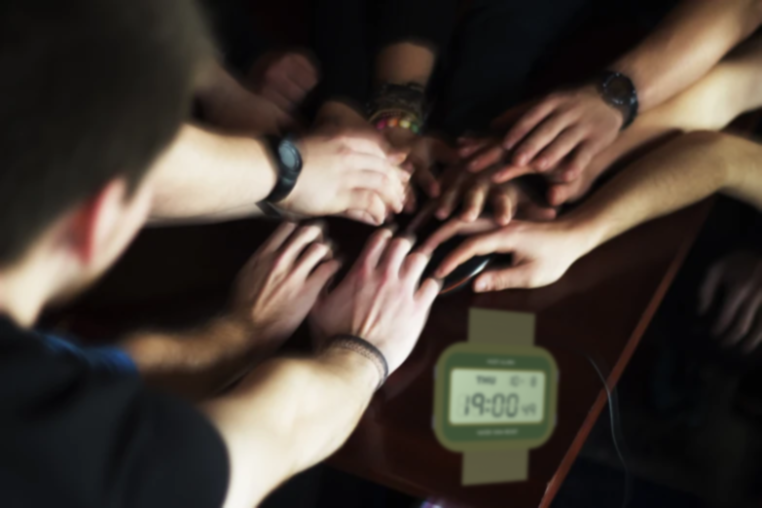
19:00
